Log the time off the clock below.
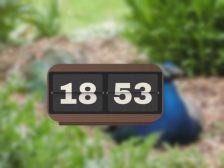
18:53
